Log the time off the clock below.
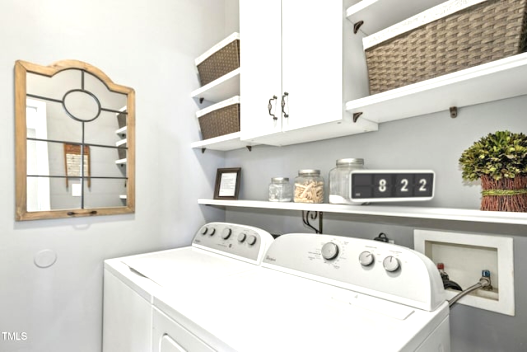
8:22
